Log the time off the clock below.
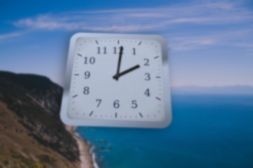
2:01
